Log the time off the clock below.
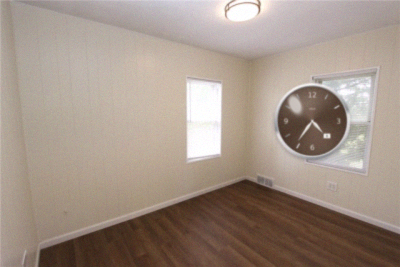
4:36
